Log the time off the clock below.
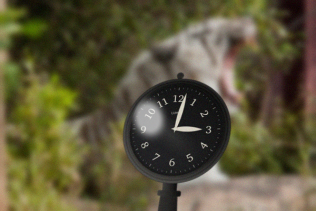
3:02
